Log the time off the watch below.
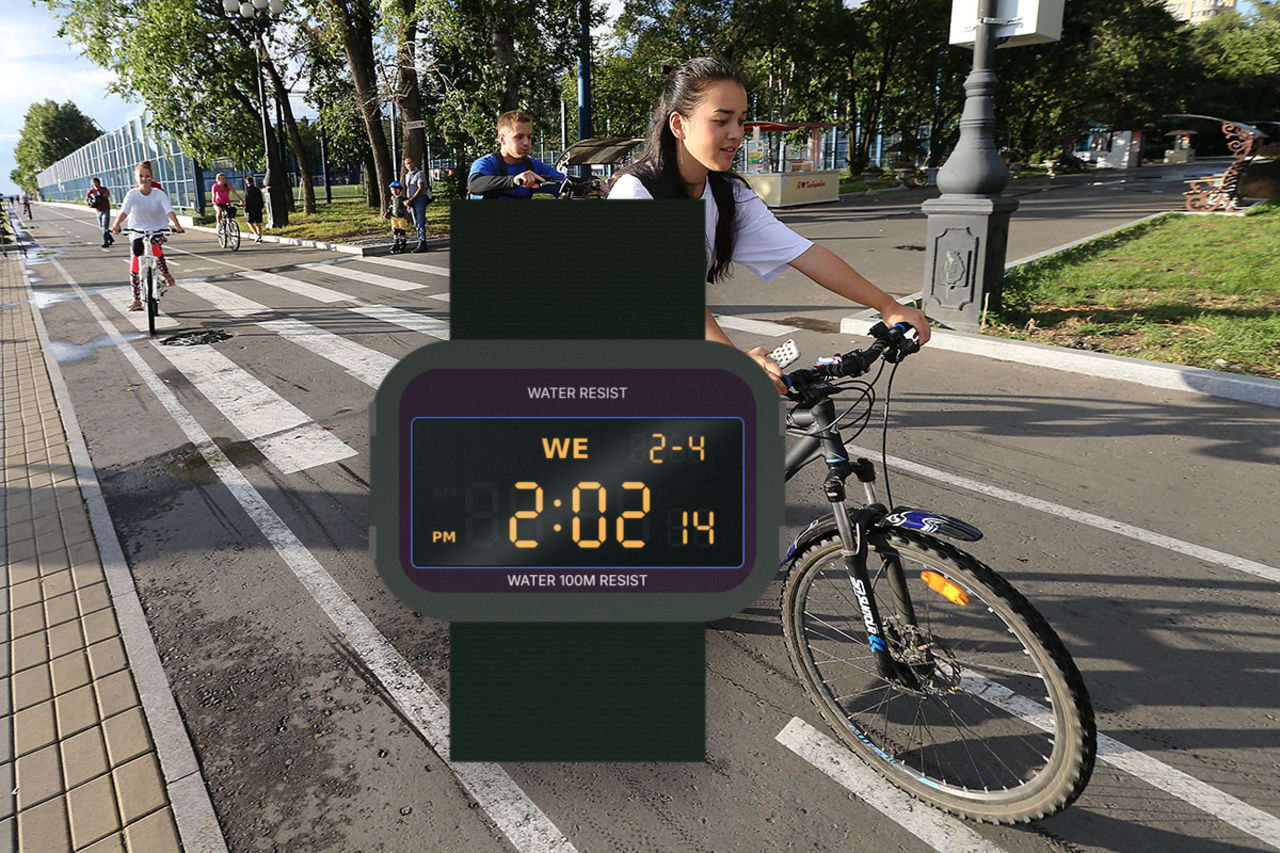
2:02:14
